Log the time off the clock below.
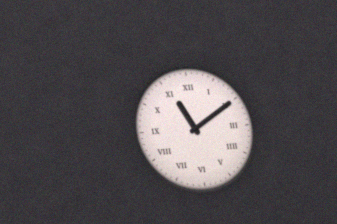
11:10
